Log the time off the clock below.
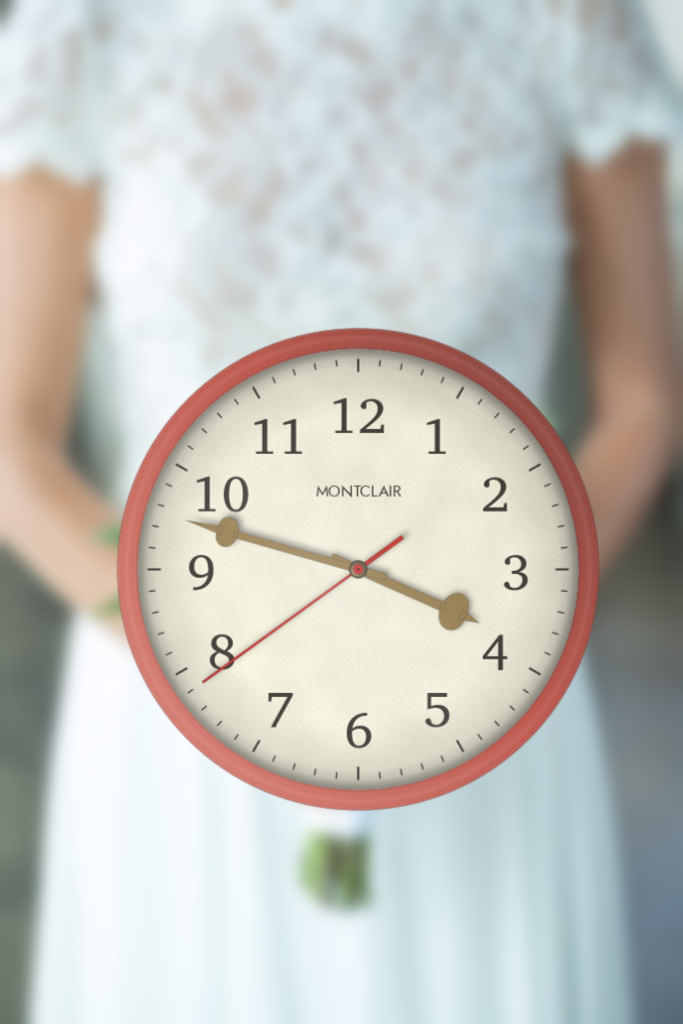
3:47:39
